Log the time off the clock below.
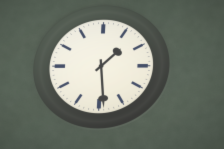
1:29
